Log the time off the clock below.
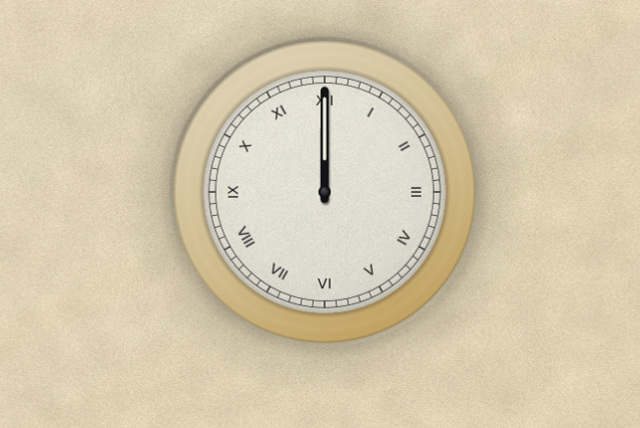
12:00
